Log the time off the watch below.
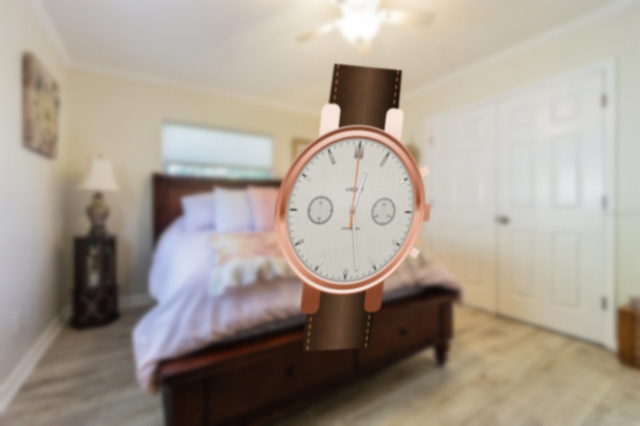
12:28
